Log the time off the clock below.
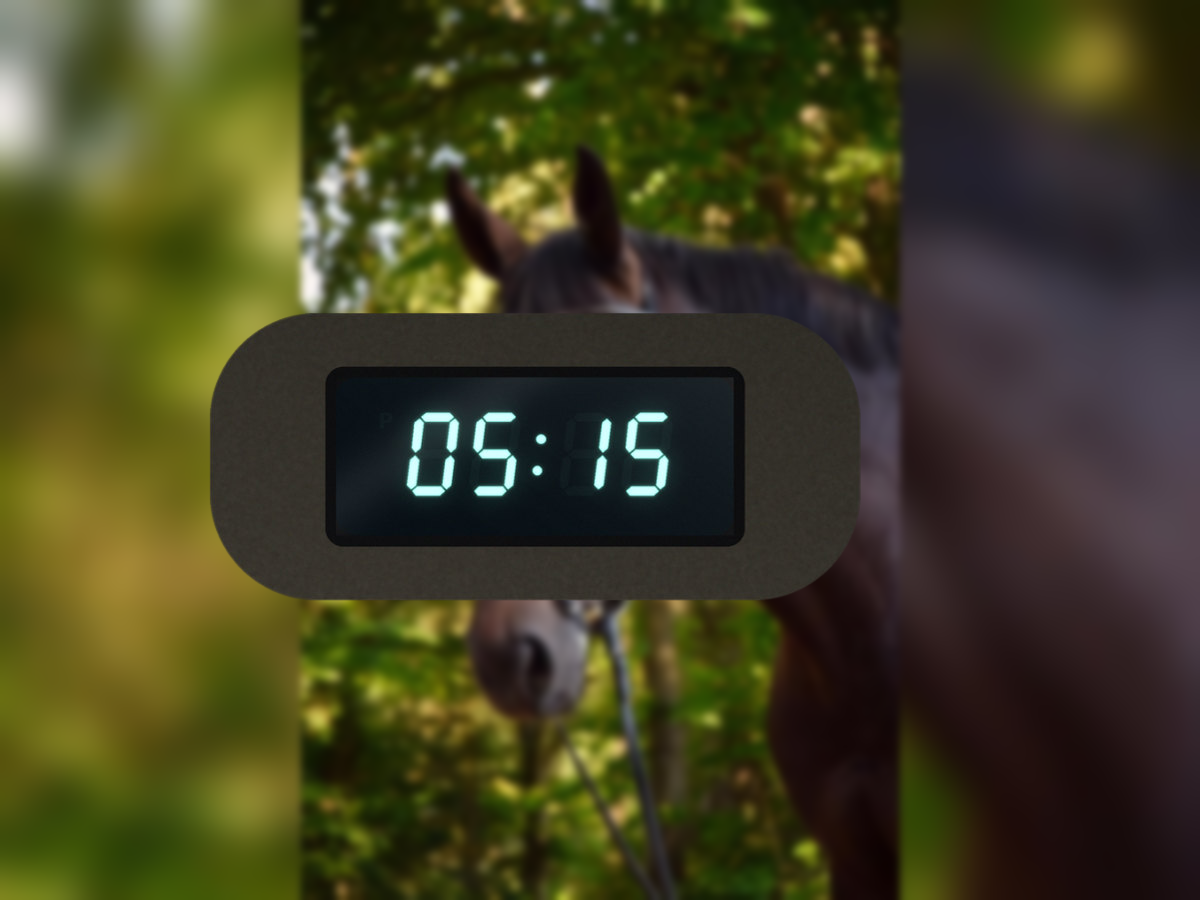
5:15
